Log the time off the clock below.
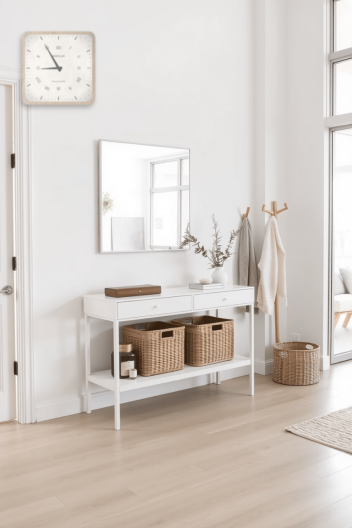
8:55
